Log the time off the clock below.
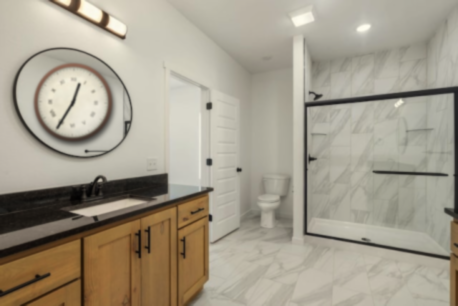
12:35
